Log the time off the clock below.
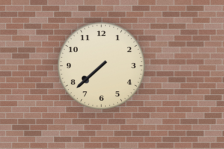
7:38
